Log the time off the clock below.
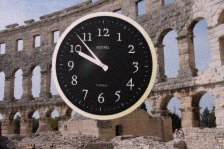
9:53
